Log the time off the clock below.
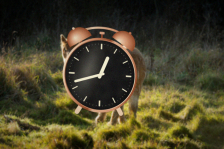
12:42
